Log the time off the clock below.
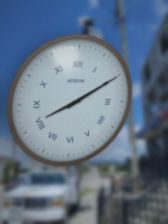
8:10
